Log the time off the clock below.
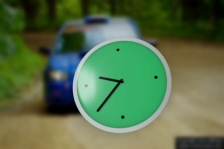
9:37
